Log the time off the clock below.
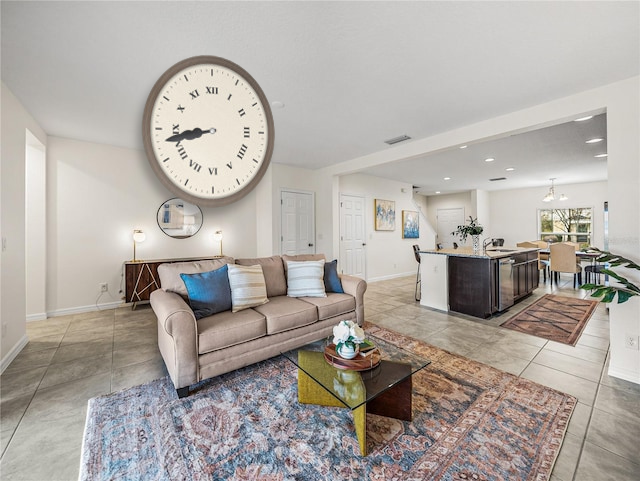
8:43
